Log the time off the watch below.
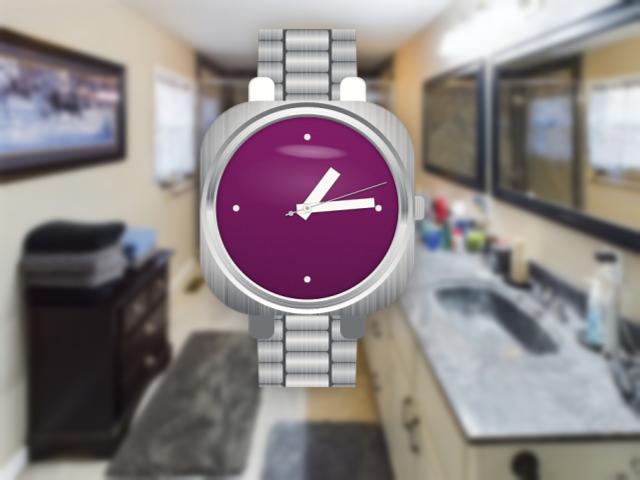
1:14:12
